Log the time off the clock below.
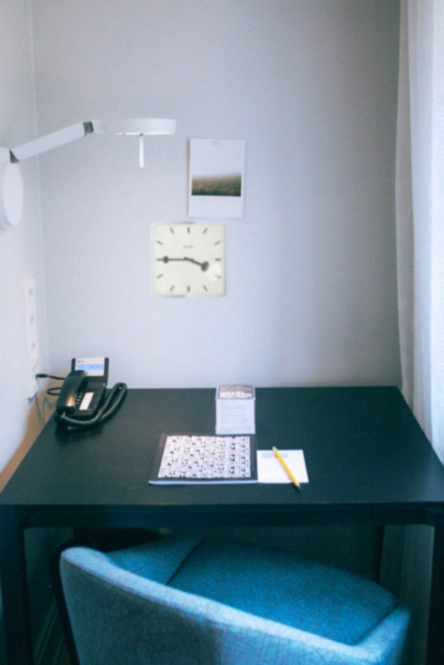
3:45
